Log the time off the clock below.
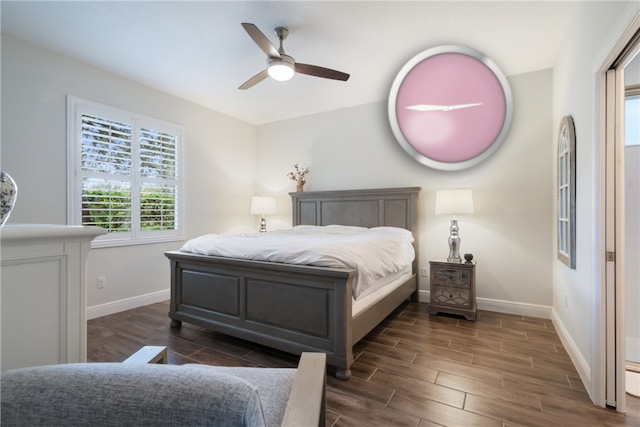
2:45
